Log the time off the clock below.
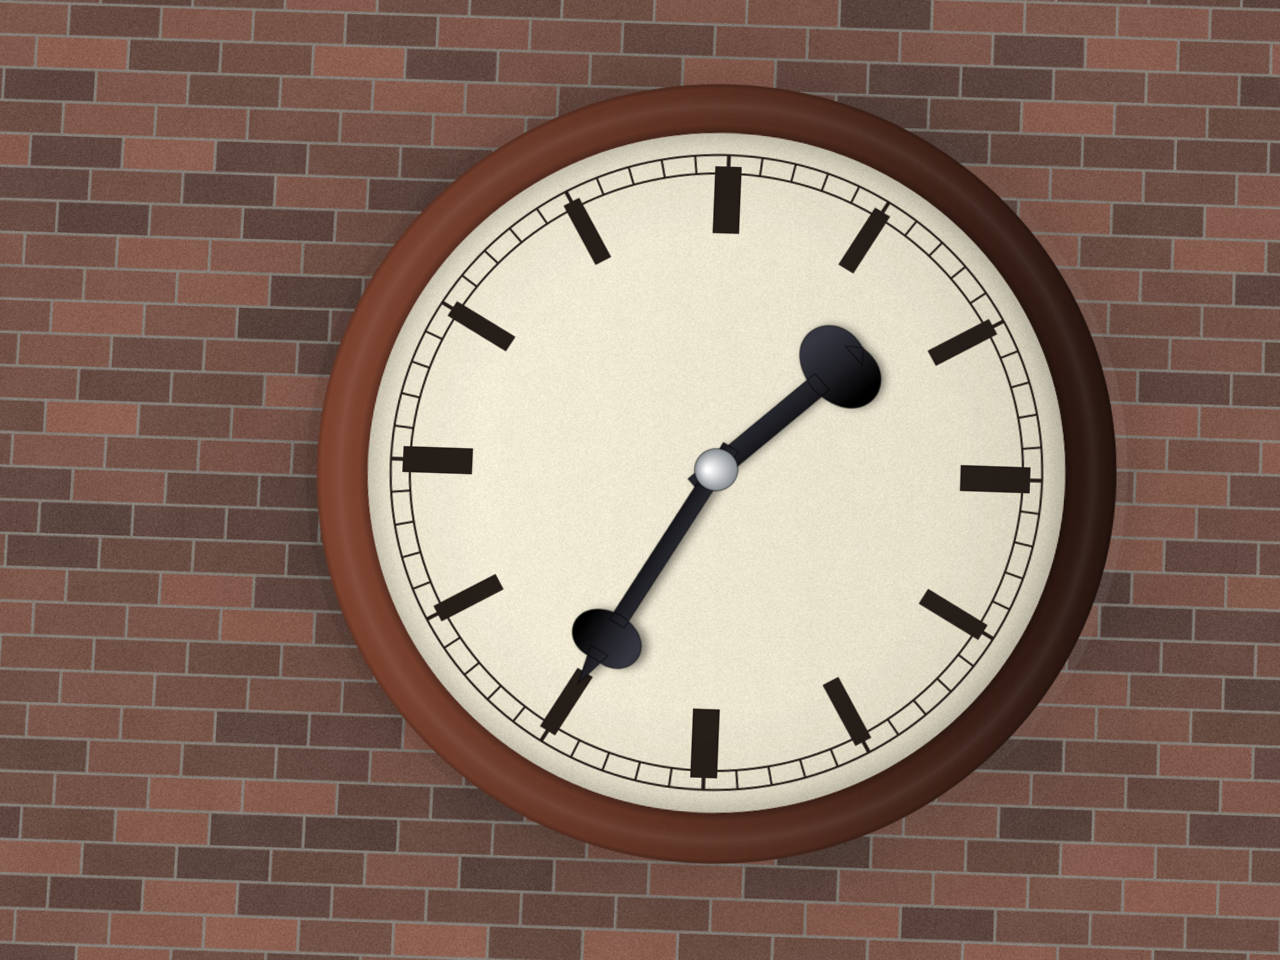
1:35
